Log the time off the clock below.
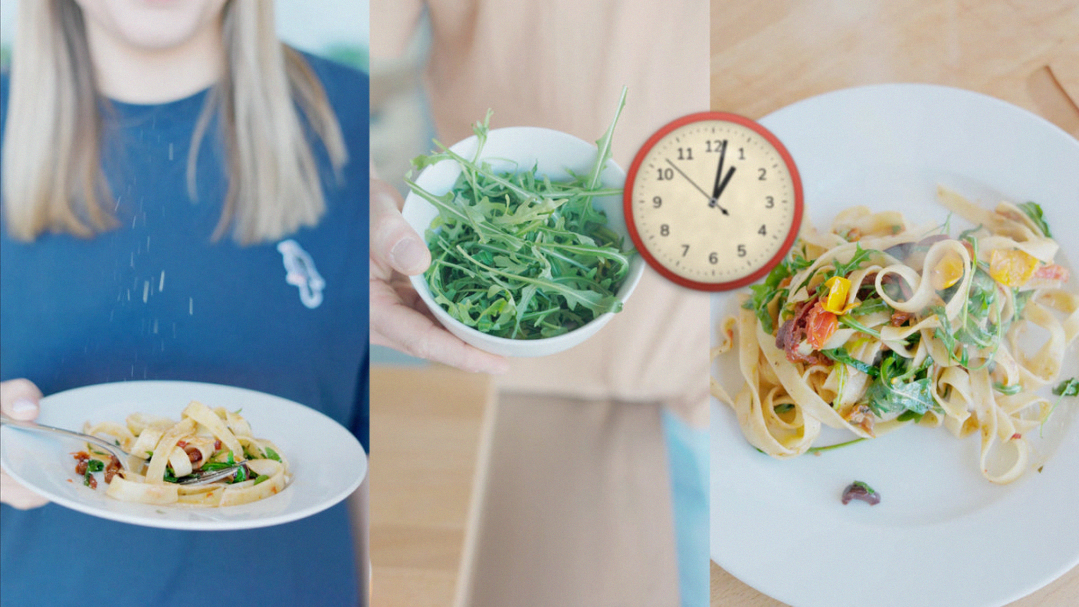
1:01:52
